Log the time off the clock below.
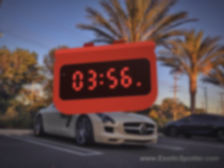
3:56
